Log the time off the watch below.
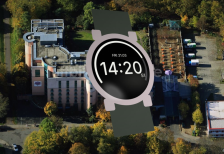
14:20
